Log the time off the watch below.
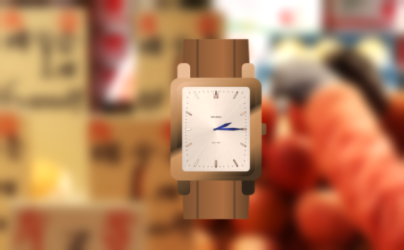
2:15
